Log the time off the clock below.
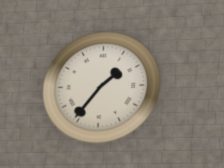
1:36
